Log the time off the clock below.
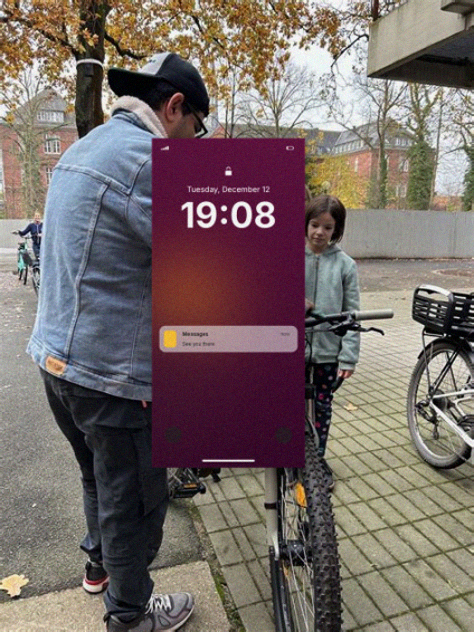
19:08
